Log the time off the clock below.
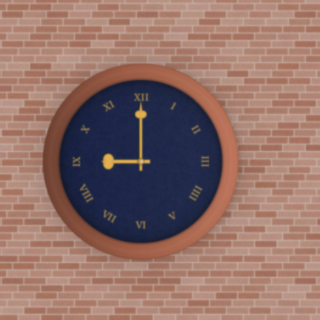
9:00
